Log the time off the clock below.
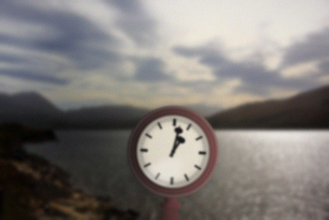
1:02
